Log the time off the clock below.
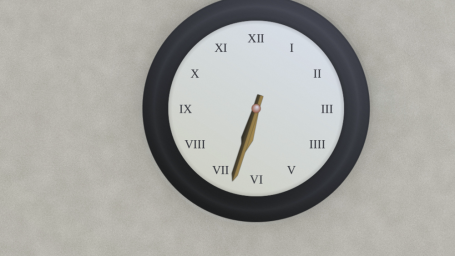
6:33
